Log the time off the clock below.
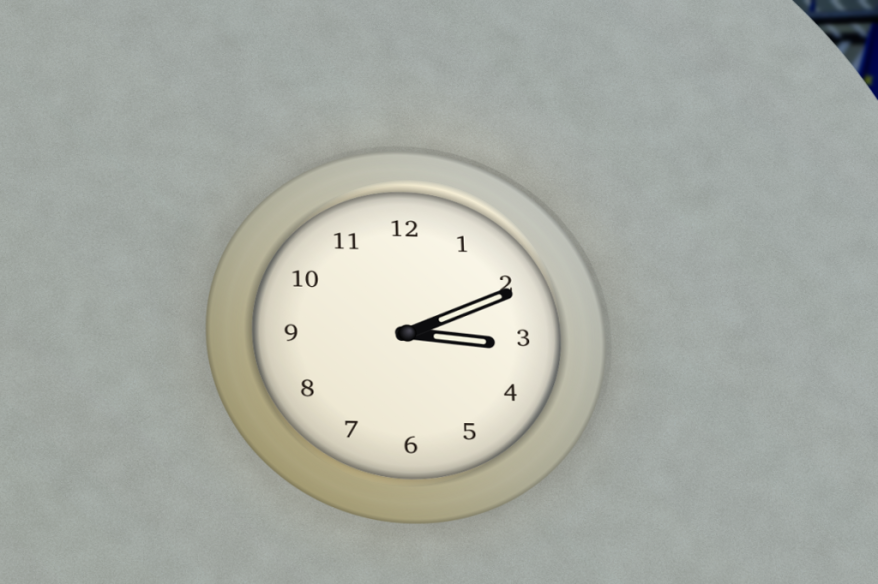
3:11
